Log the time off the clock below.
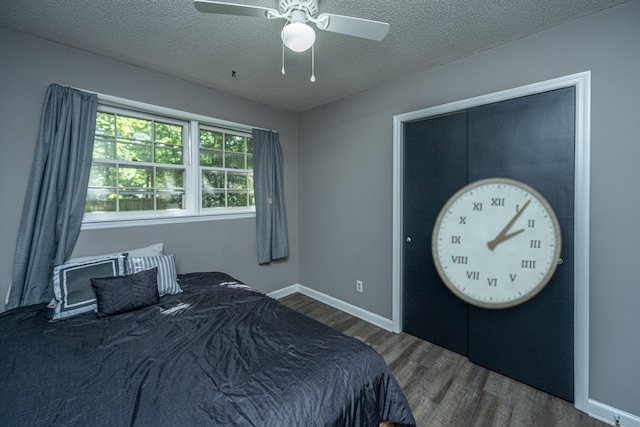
2:06
